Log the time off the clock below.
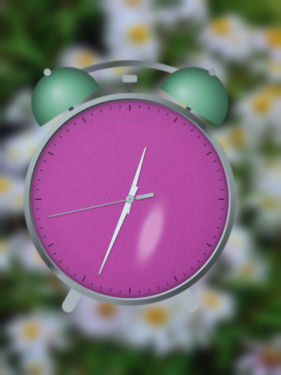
12:33:43
